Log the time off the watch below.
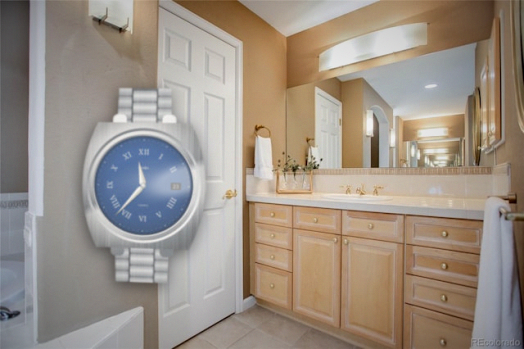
11:37
